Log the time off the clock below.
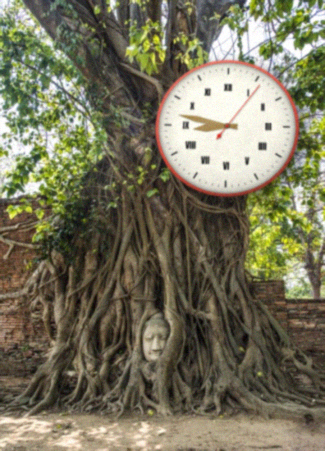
8:47:06
